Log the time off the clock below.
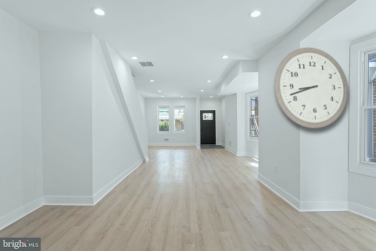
8:42
